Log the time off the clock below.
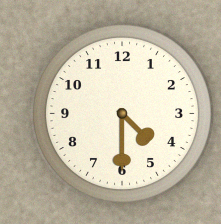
4:30
